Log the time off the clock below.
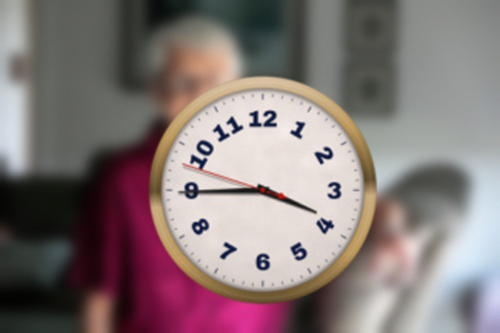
3:44:48
